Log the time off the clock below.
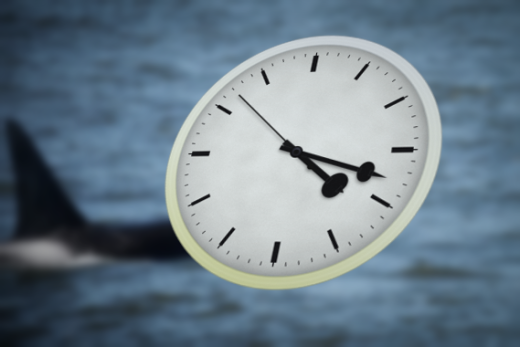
4:17:52
